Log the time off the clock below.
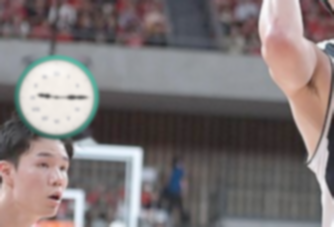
9:15
